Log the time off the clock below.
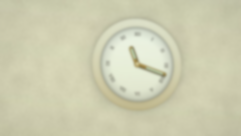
11:18
